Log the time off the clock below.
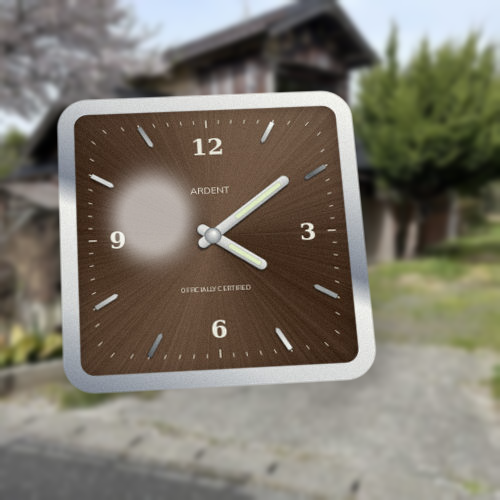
4:09
